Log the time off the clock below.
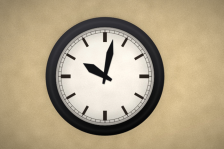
10:02
